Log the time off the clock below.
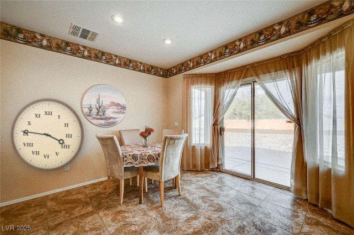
3:46
